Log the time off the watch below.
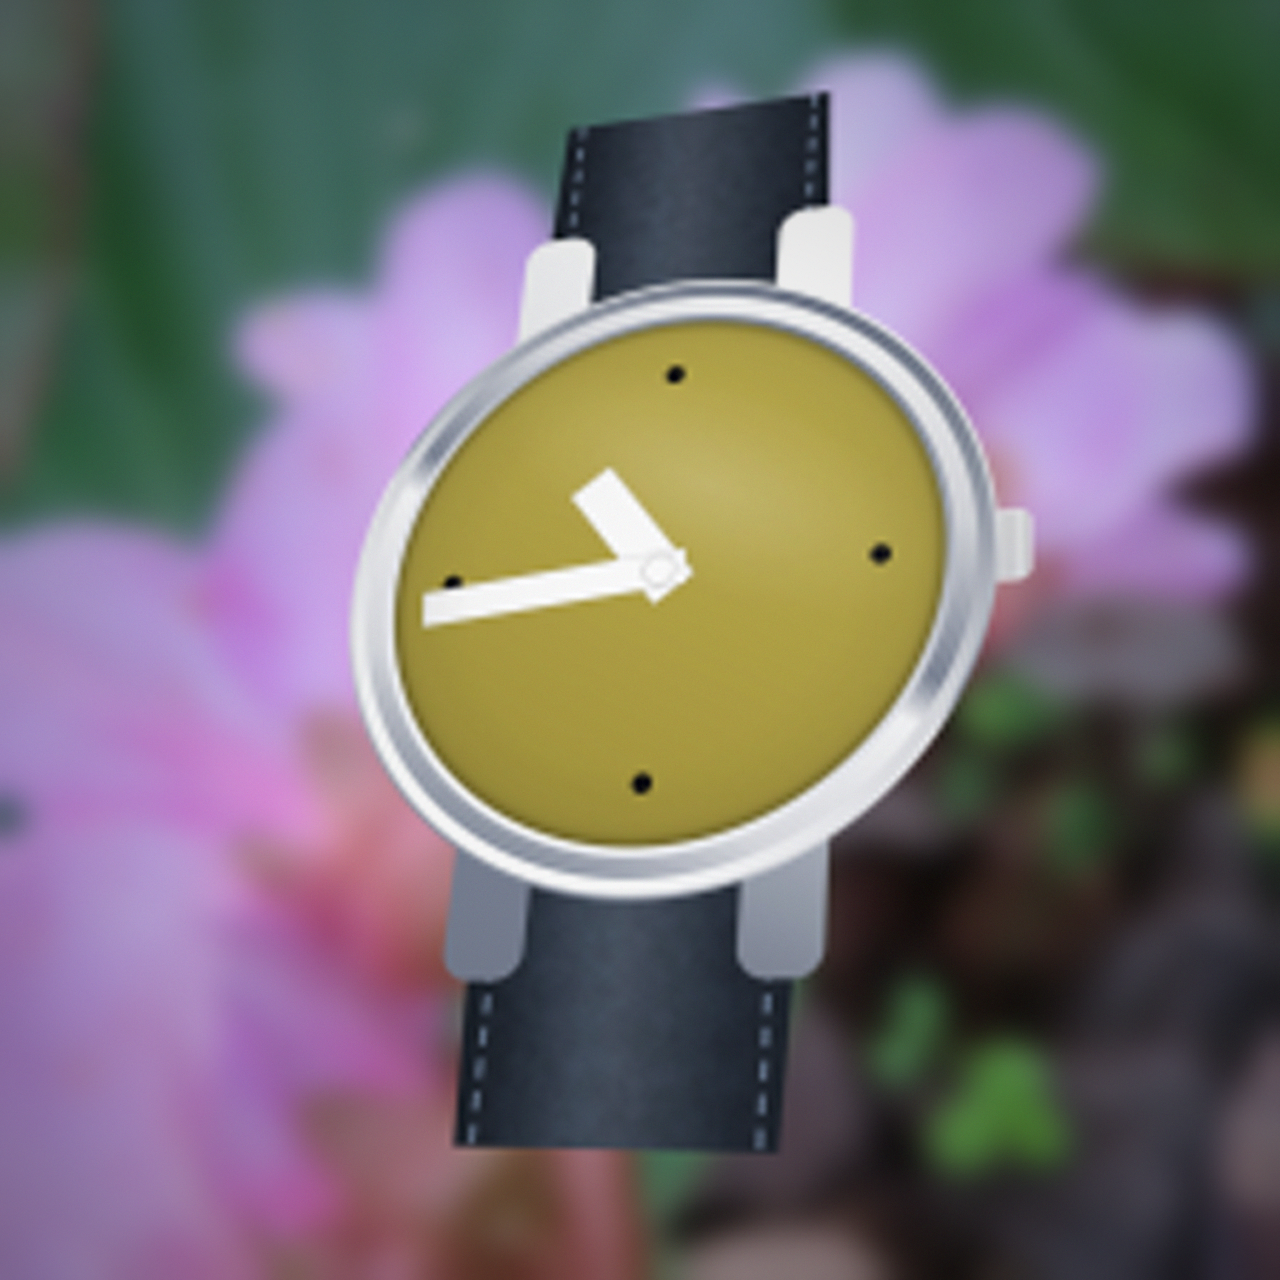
10:44
